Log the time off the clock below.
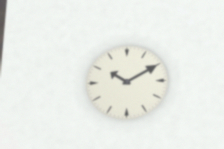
10:10
